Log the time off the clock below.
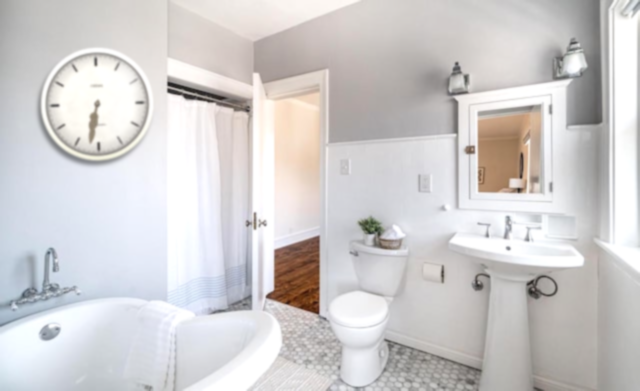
6:32
